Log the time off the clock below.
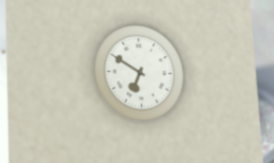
6:50
